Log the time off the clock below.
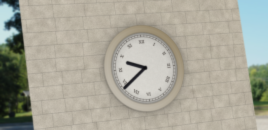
9:39
